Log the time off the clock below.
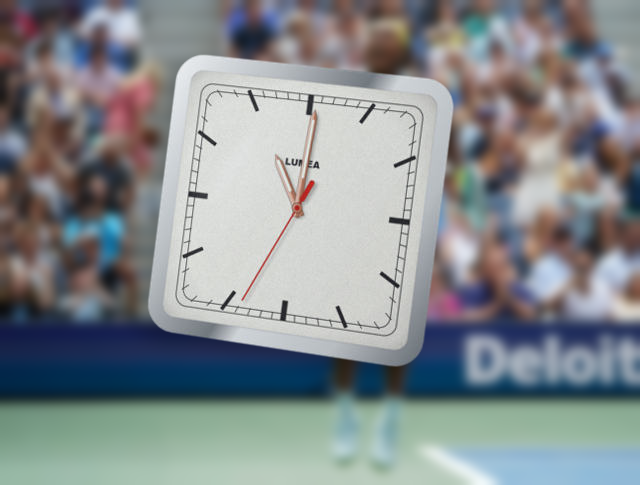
11:00:34
